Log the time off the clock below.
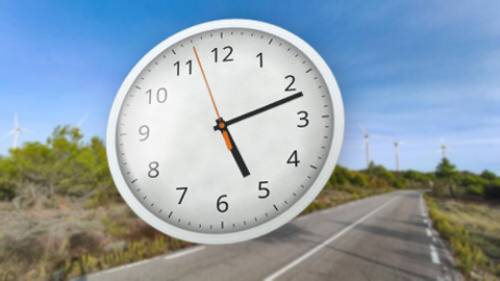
5:11:57
